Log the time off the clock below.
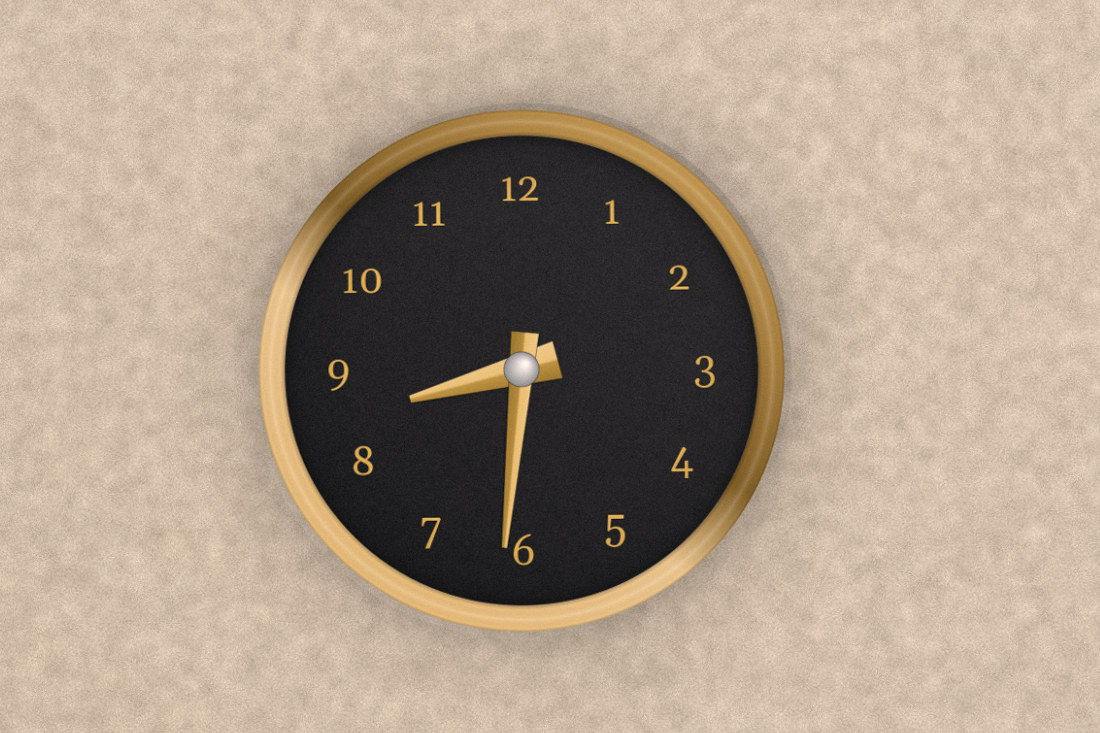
8:31
